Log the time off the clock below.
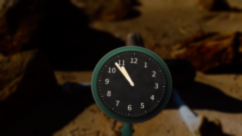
10:53
